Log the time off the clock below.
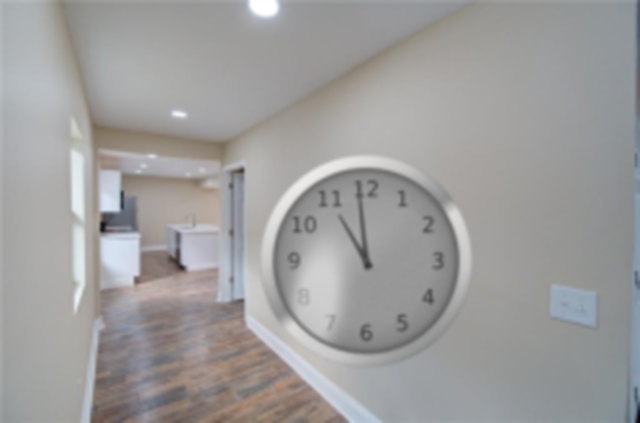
10:59
